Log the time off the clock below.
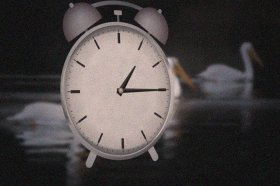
1:15
